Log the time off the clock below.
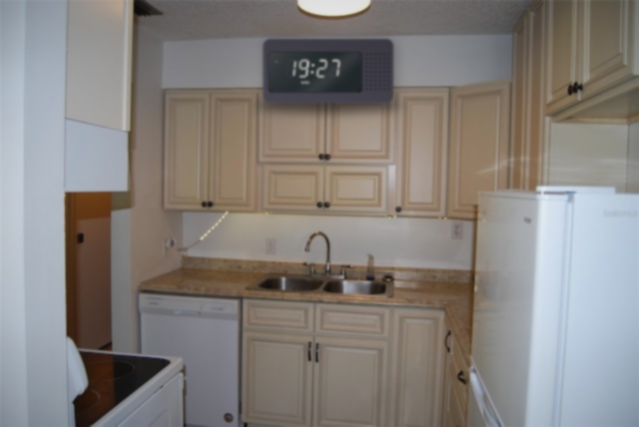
19:27
